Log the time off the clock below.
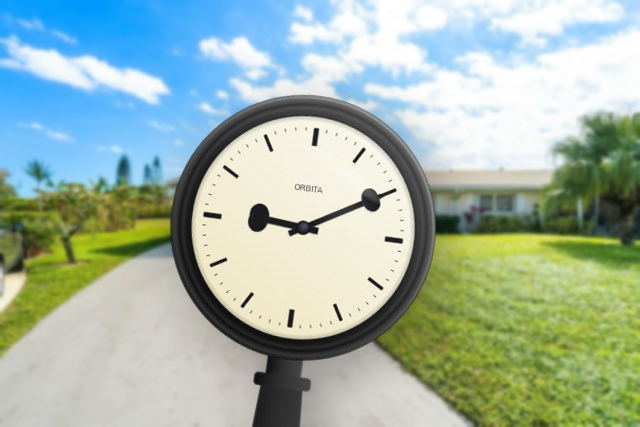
9:10
